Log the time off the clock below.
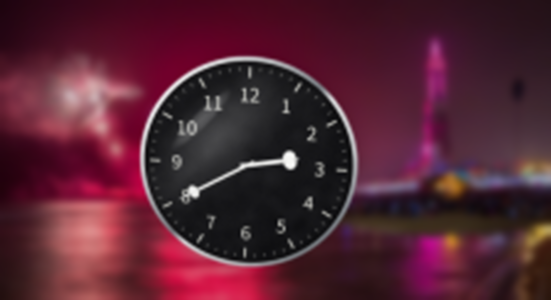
2:40
